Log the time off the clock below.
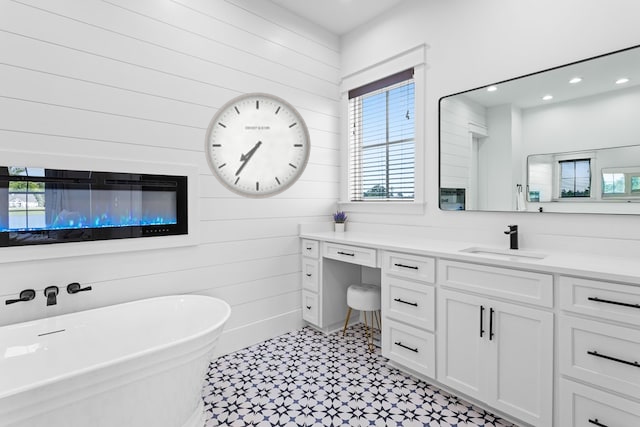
7:36
